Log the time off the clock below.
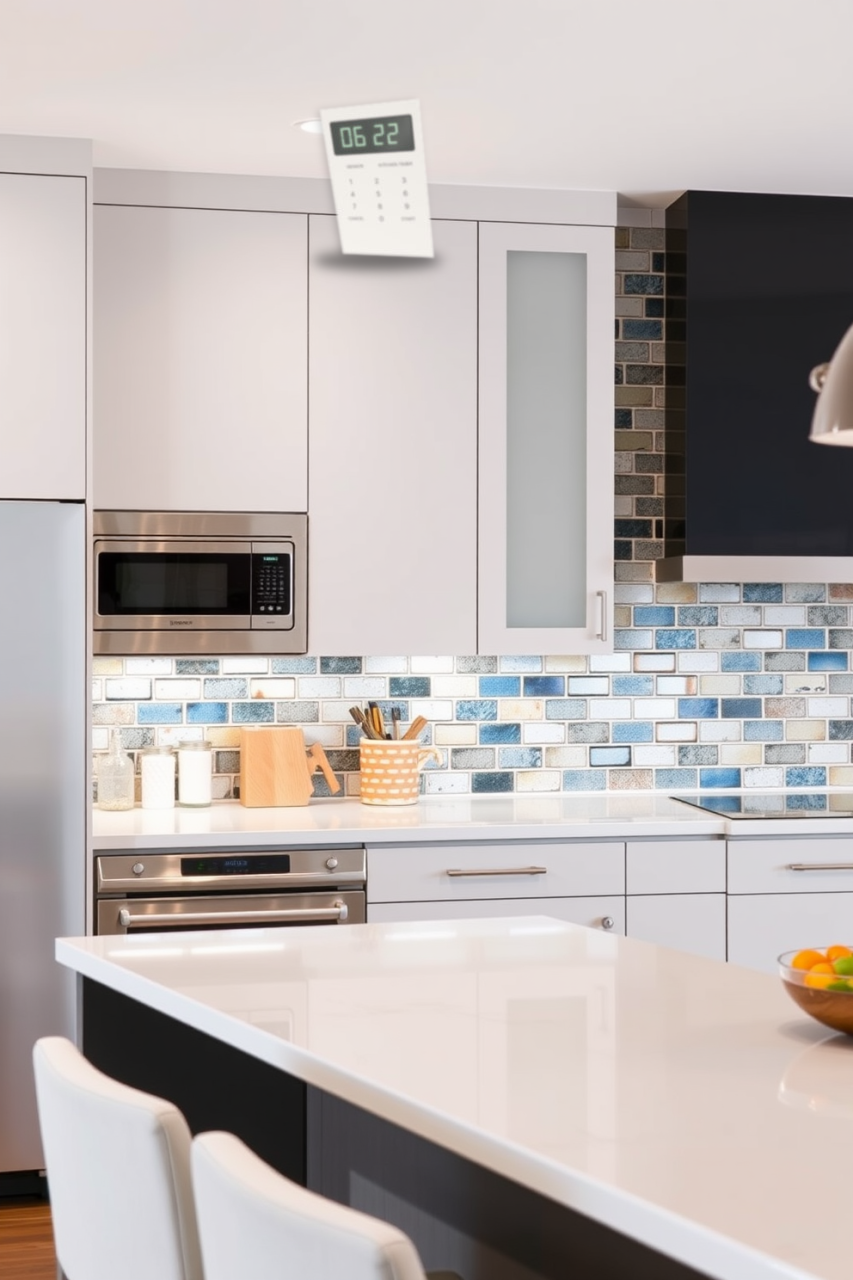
6:22
